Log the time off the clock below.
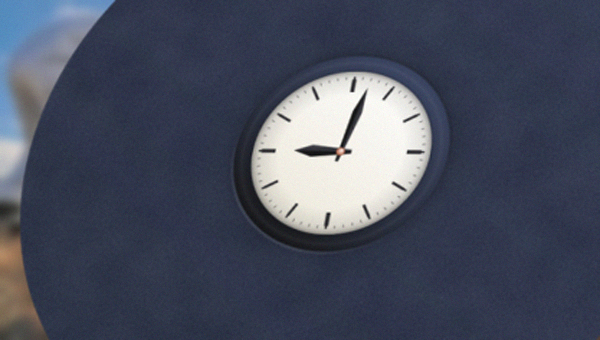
9:02
